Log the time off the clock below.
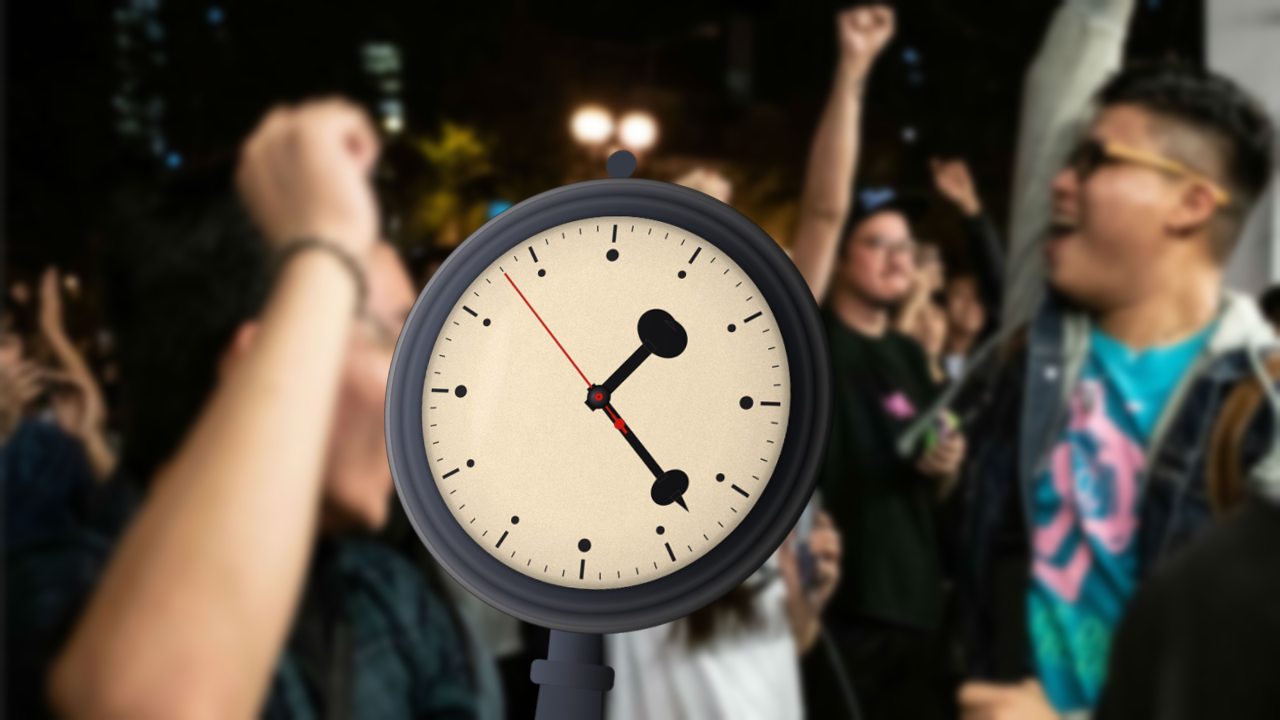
1:22:53
